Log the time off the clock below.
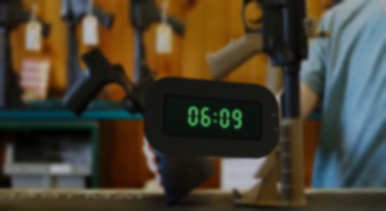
6:09
